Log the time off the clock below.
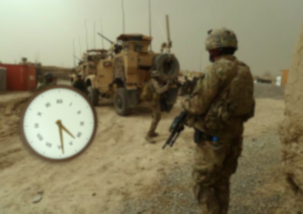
4:29
